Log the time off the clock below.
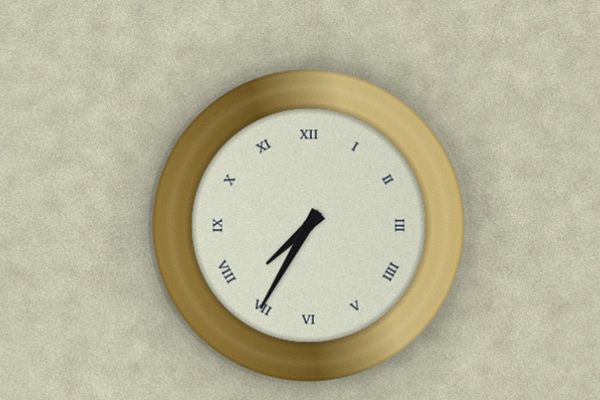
7:35
